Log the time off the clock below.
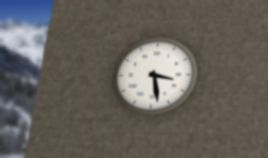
3:28
